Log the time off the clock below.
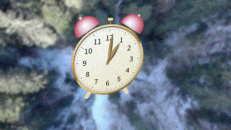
1:01
